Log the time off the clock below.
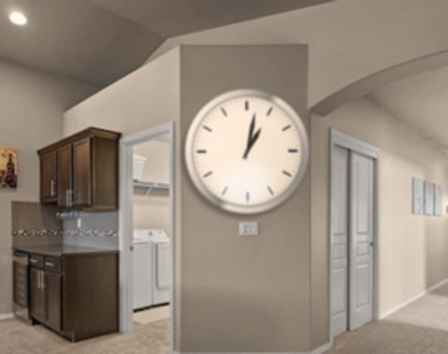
1:02
